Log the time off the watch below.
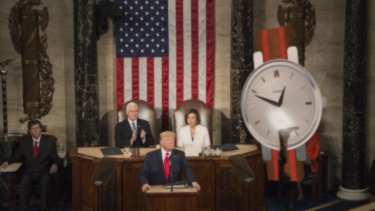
12:49
